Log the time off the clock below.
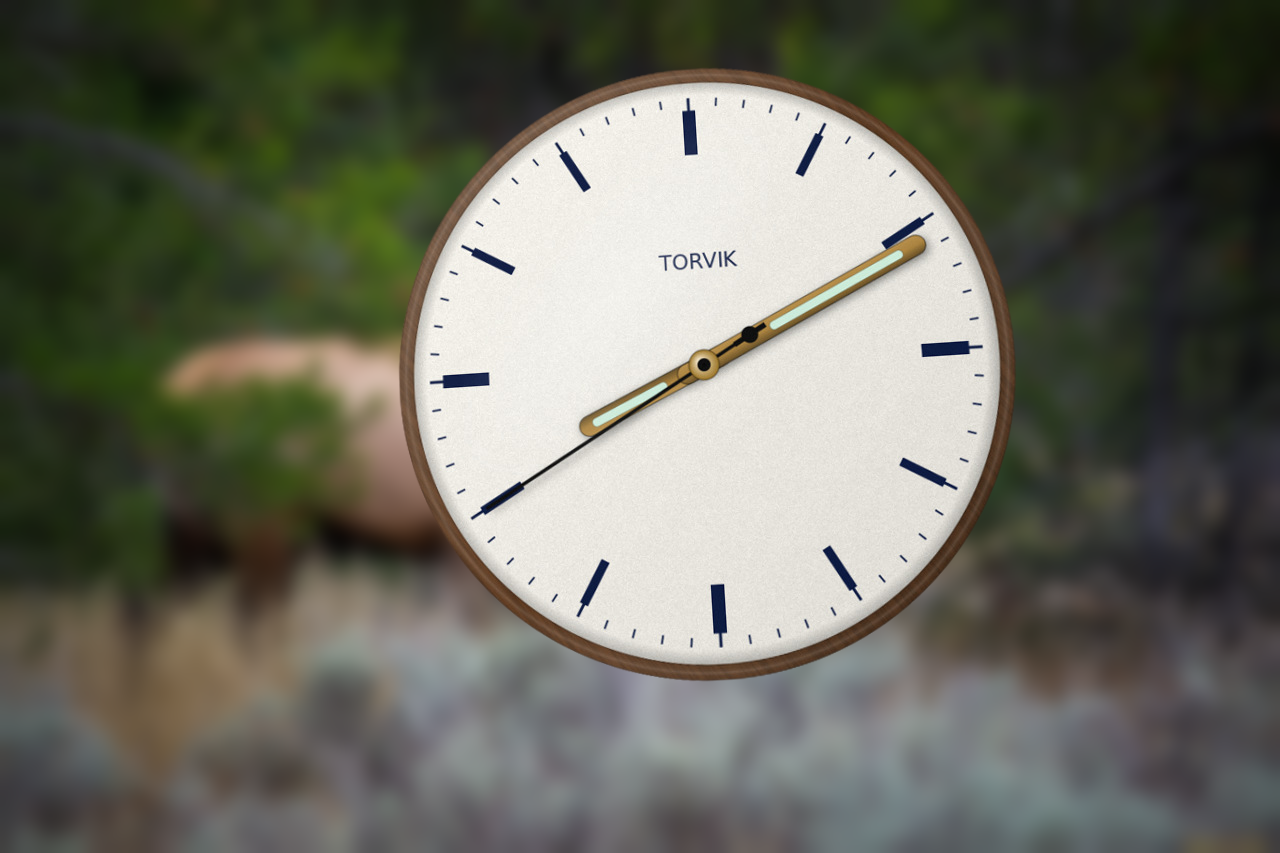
8:10:40
